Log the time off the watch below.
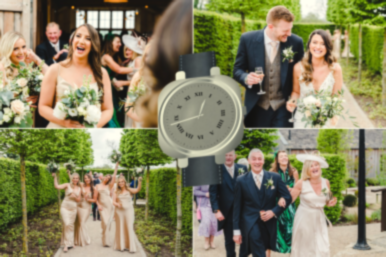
12:43
